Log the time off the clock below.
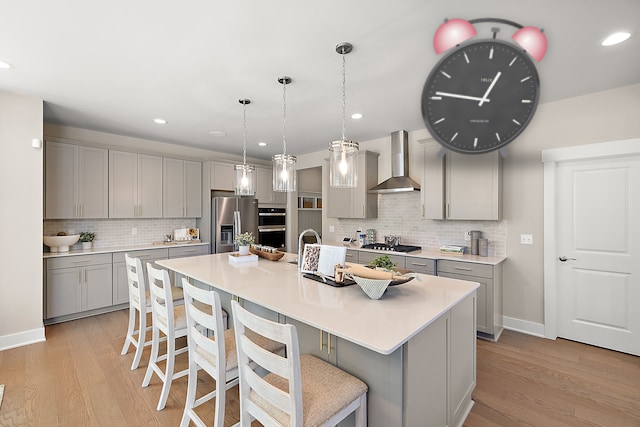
12:46
